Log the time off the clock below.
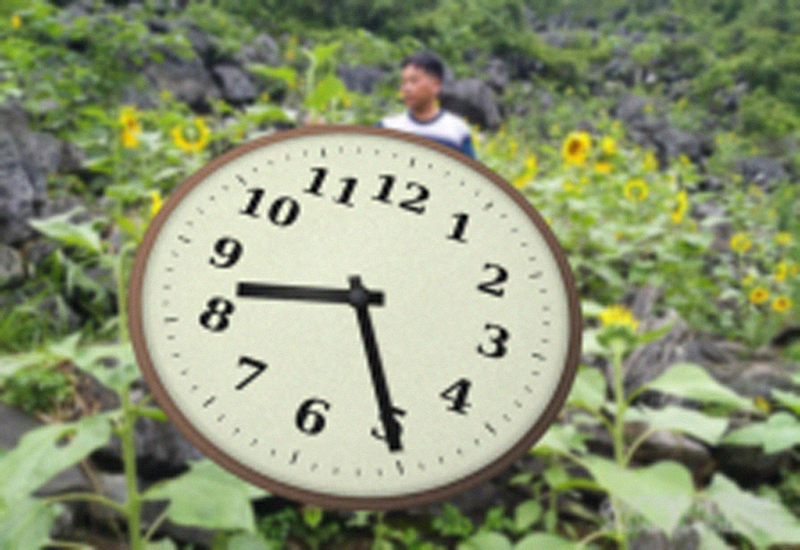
8:25
